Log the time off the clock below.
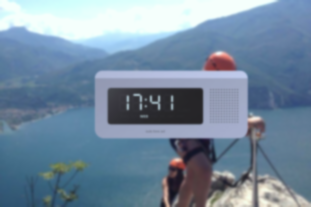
17:41
